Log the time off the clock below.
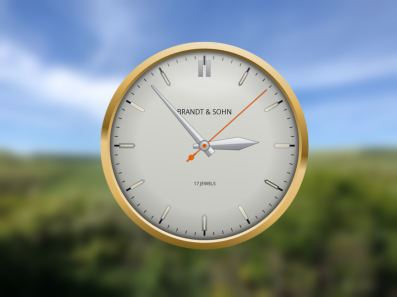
2:53:08
